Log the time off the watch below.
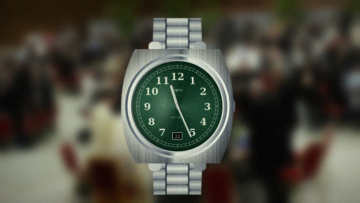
11:26
